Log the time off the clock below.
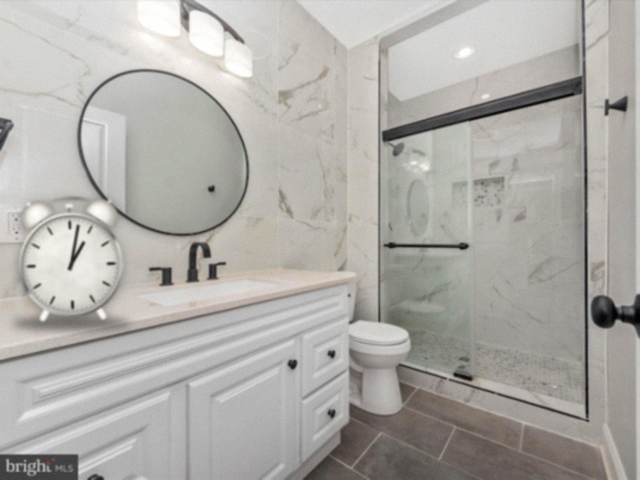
1:02
